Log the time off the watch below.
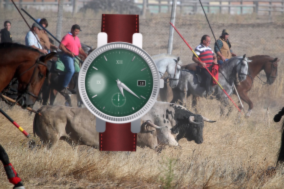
5:21
